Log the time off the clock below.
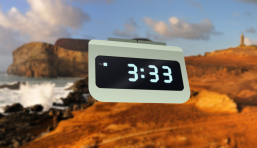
3:33
